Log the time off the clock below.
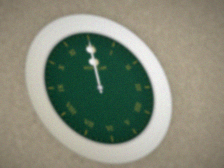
12:00
